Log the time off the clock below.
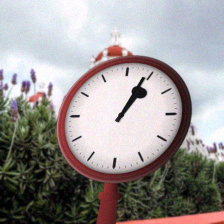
1:04
